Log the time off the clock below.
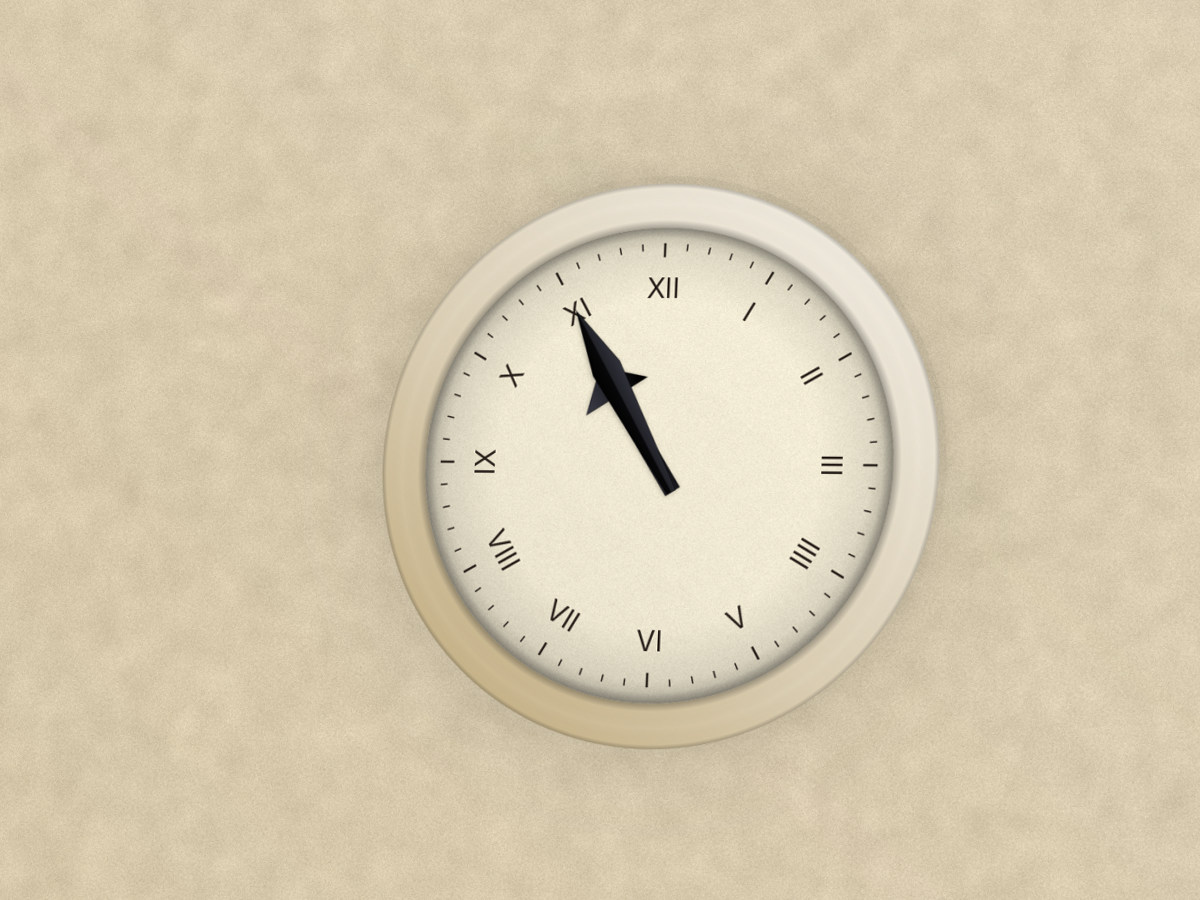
10:55
